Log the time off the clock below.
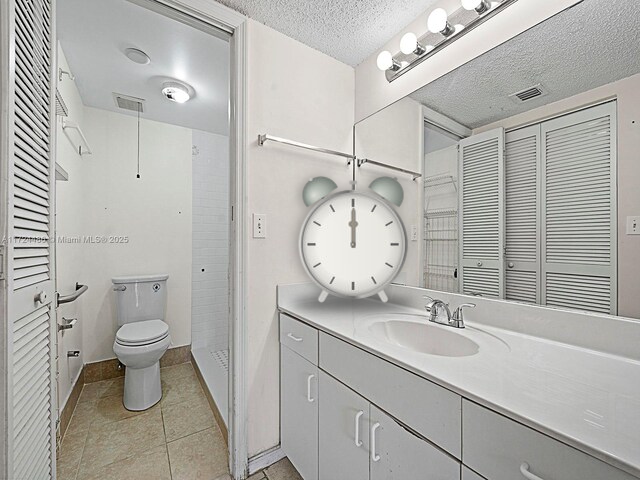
12:00
